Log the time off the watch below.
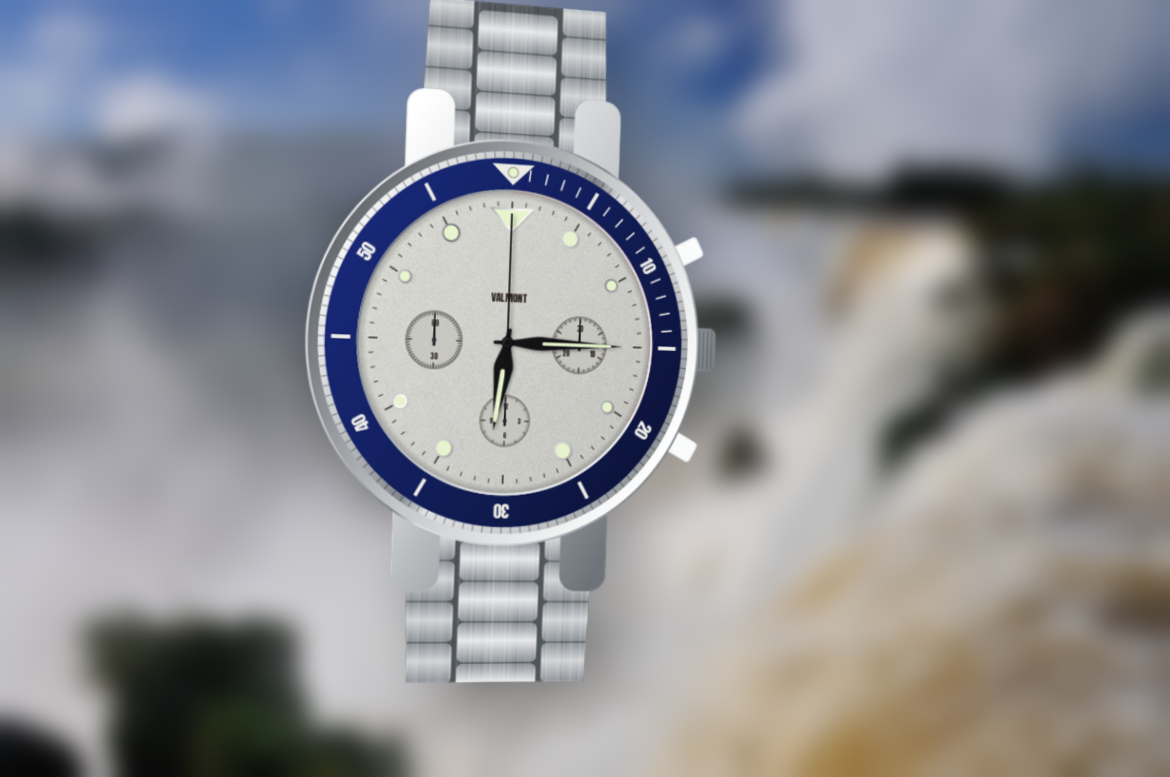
6:15
